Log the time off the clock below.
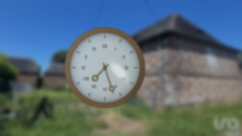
7:27
